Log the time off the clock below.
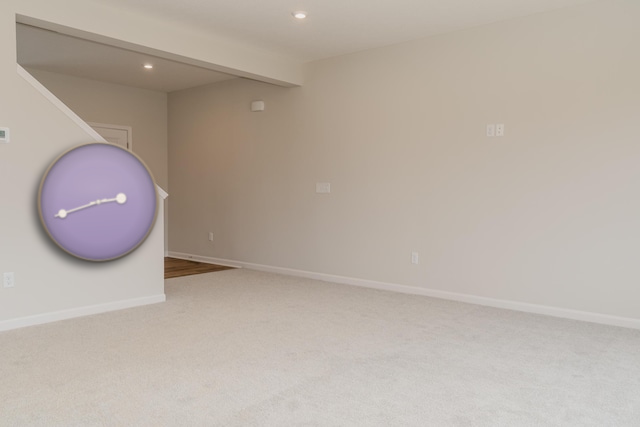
2:42
